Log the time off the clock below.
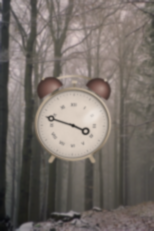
3:48
